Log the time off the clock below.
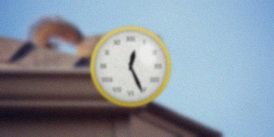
12:26
